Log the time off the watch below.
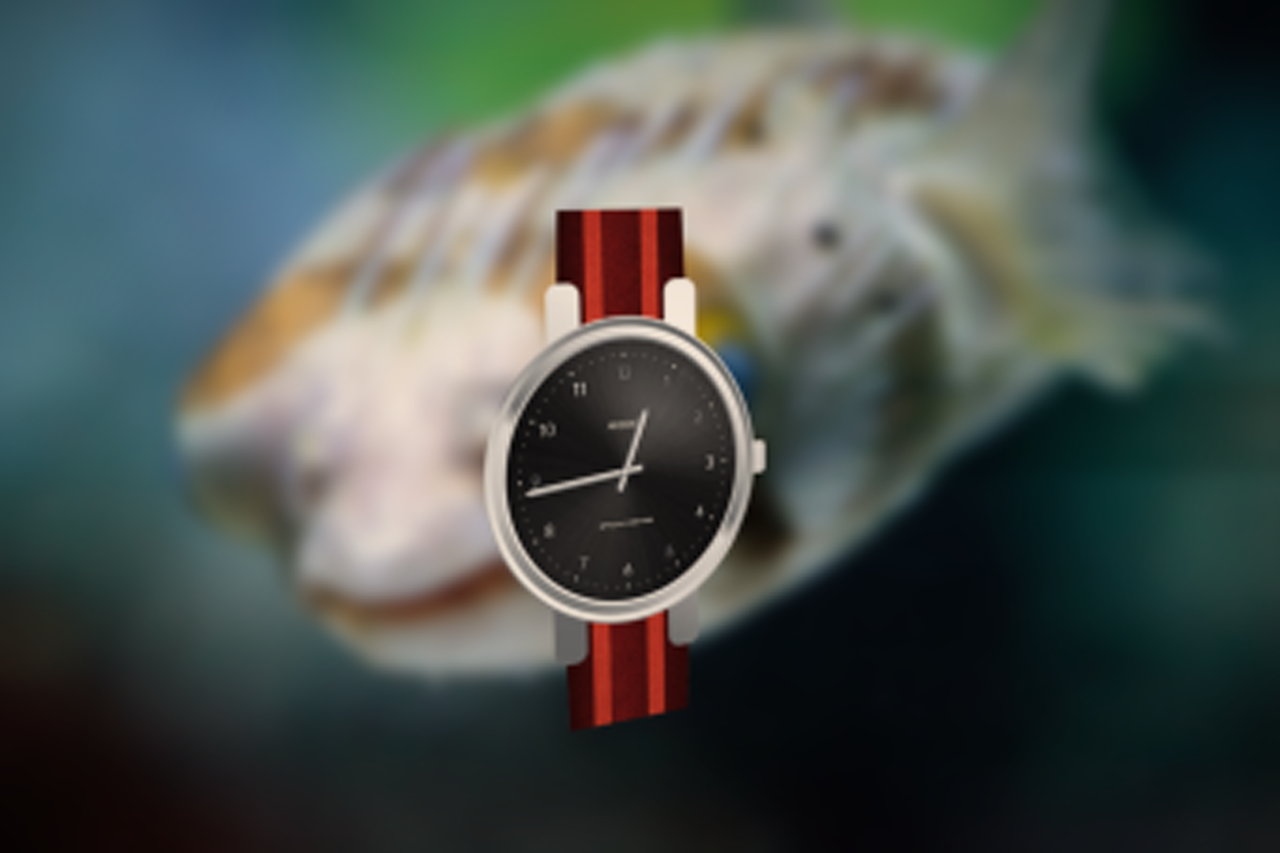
12:44
